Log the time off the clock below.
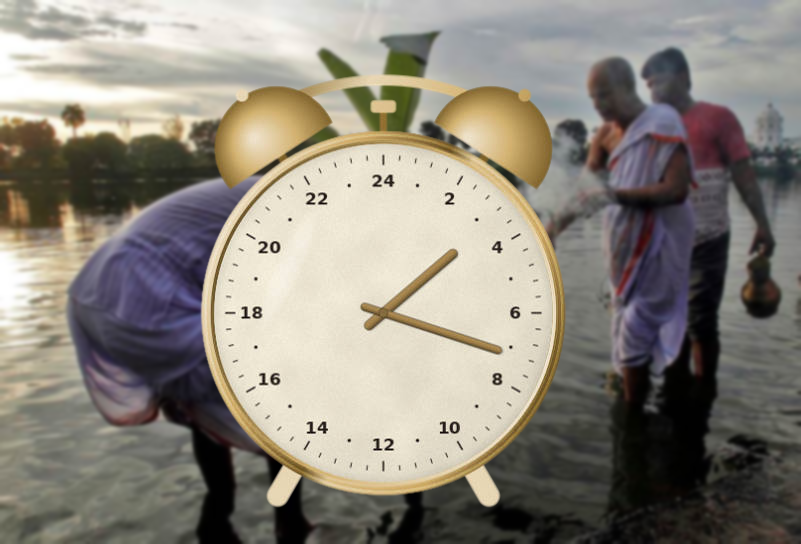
3:18
